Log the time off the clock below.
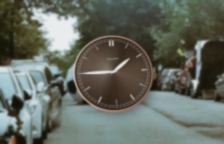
1:45
